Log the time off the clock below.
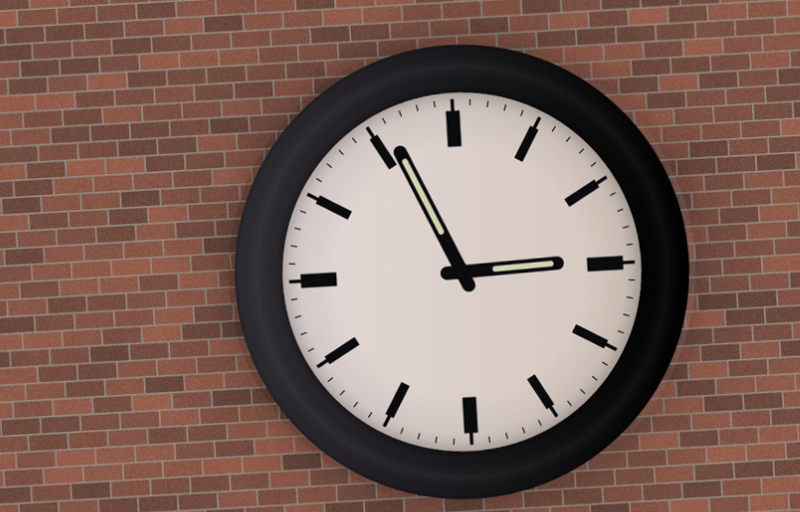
2:56
